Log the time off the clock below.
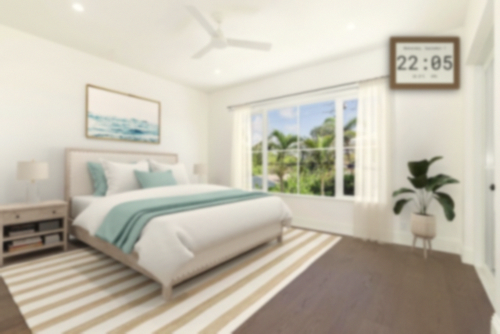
22:05
